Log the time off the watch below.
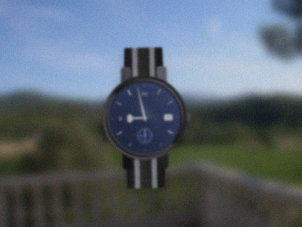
8:58
